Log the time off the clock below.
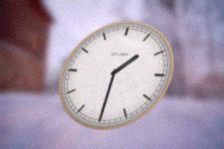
1:30
